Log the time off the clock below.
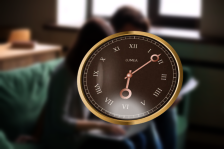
6:08
